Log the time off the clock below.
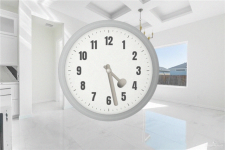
4:28
